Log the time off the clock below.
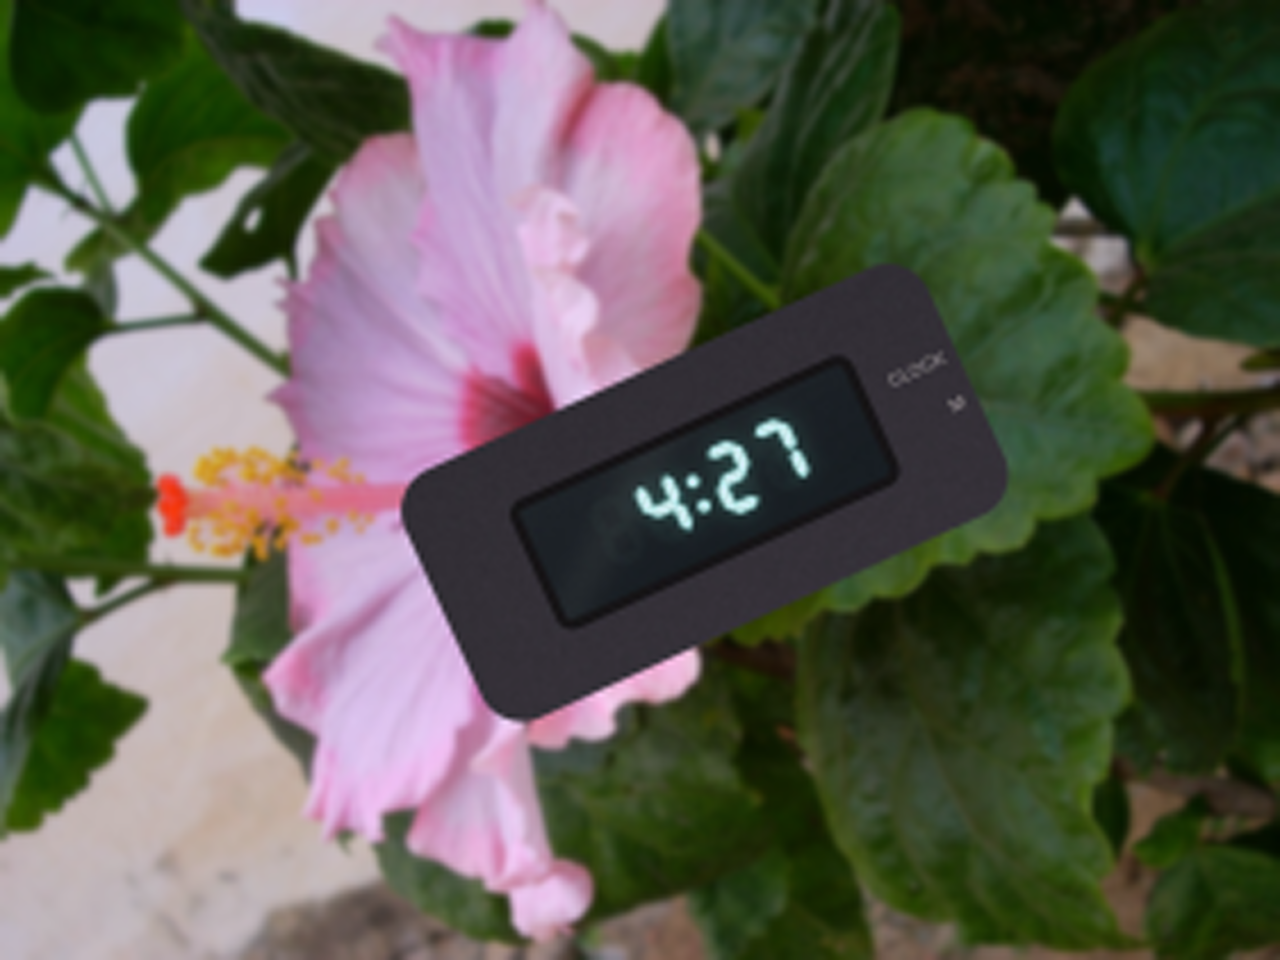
4:27
